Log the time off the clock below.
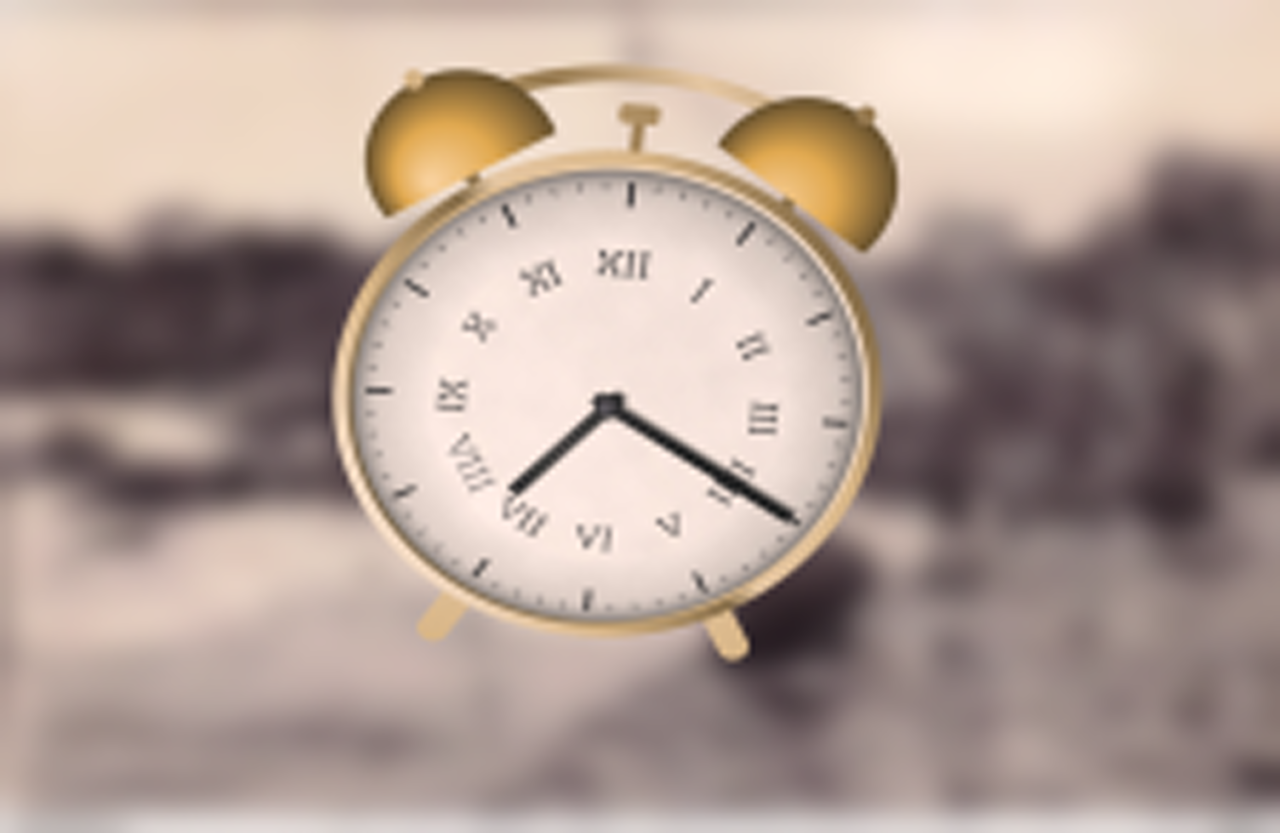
7:20
